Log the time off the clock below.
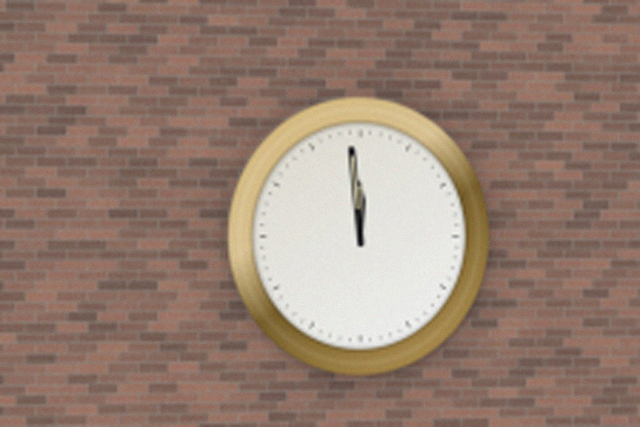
11:59
